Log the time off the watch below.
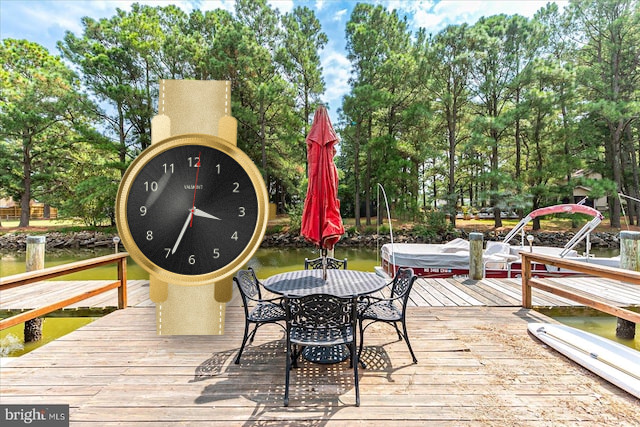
3:34:01
